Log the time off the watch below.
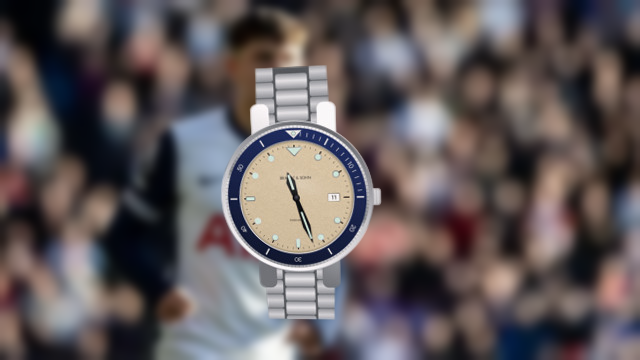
11:27
